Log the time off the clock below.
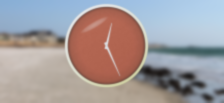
12:26
